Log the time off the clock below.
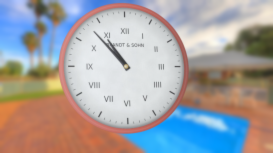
10:53
